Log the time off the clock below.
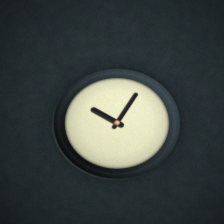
10:05
